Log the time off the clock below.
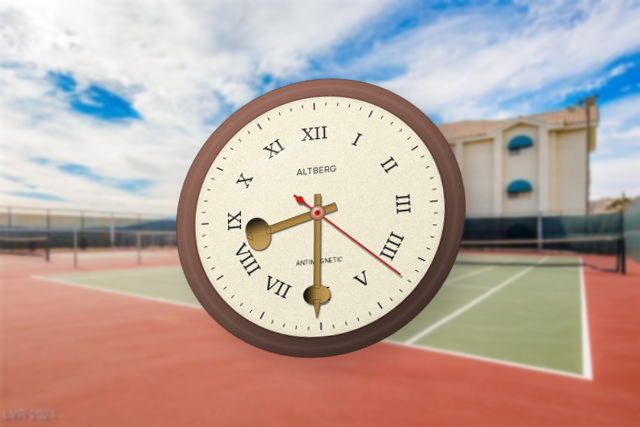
8:30:22
